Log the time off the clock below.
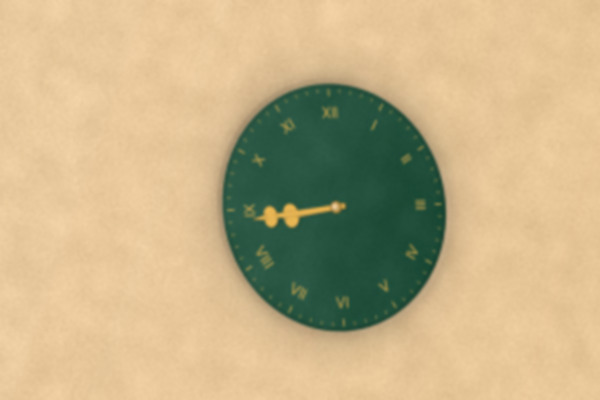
8:44
